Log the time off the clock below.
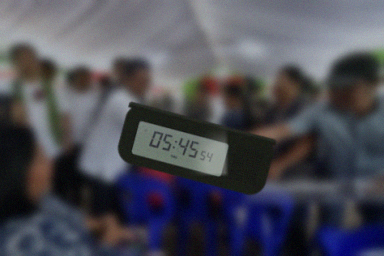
5:45:54
